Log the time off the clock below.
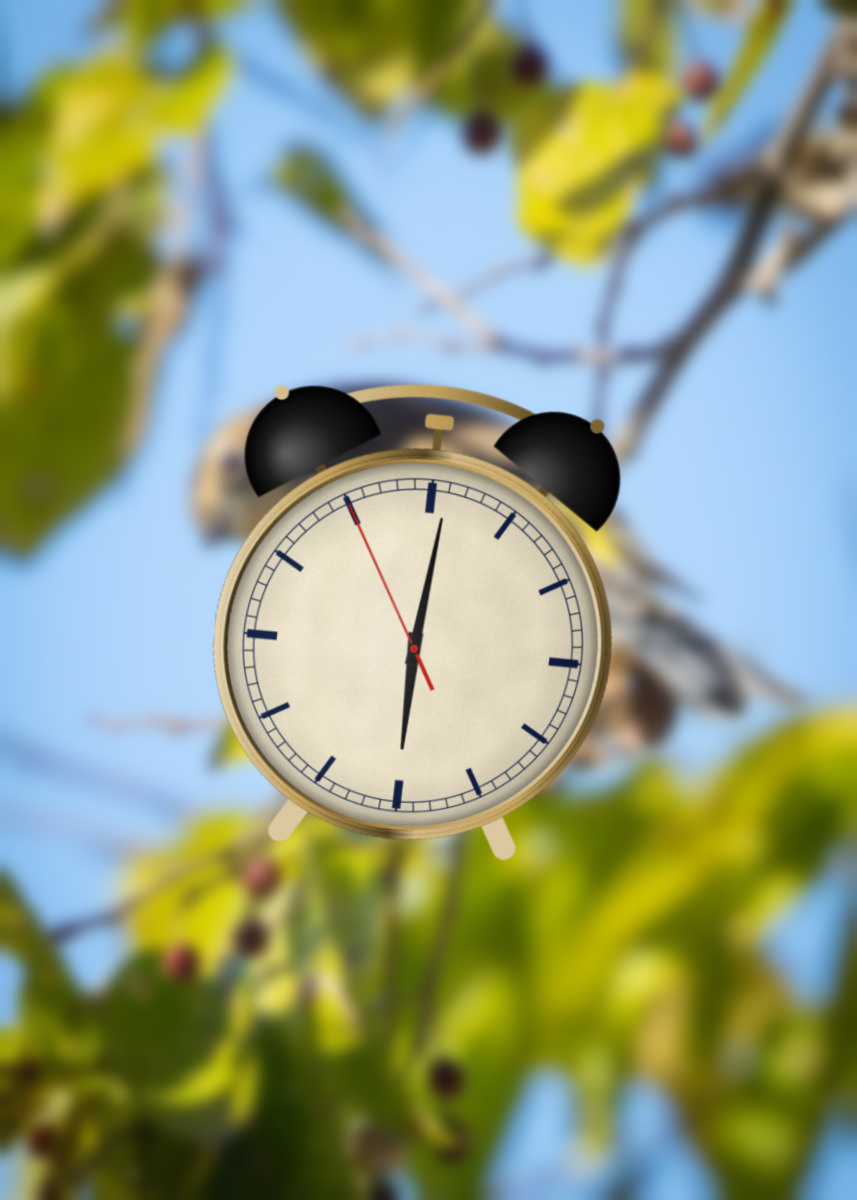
6:00:55
